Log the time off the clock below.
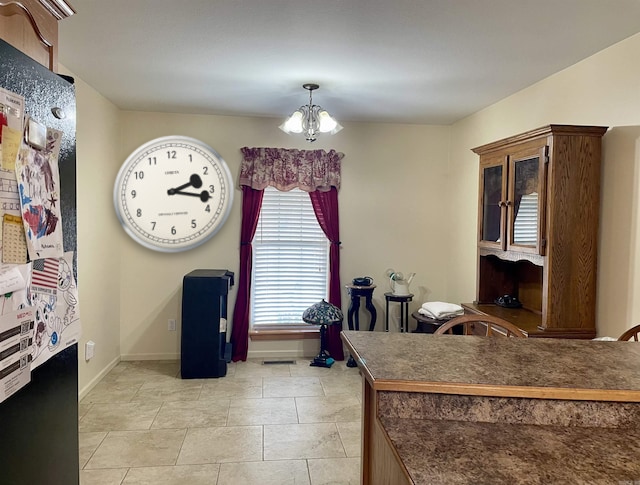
2:17
